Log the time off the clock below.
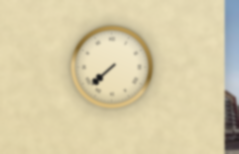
7:38
